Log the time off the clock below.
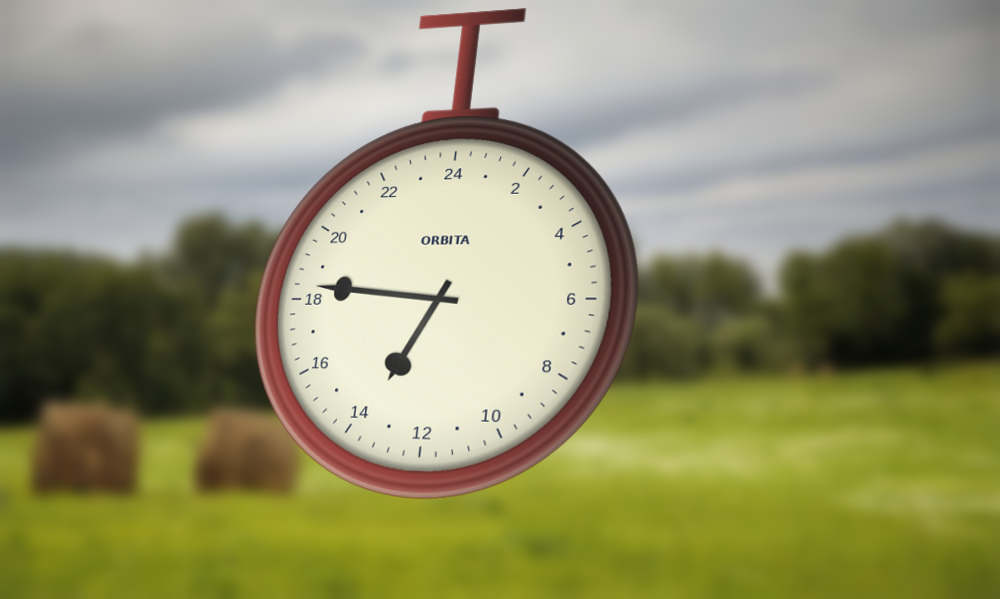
13:46
